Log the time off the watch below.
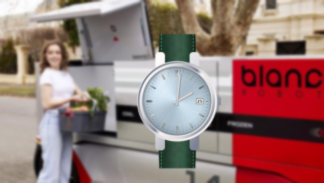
2:01
